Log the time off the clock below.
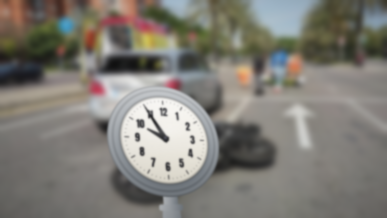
9:55
